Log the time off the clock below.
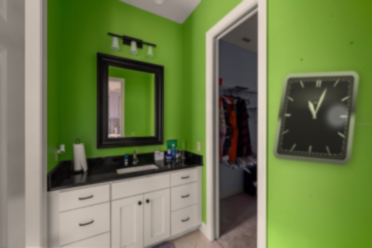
11:03
